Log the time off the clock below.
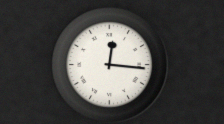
12:16
